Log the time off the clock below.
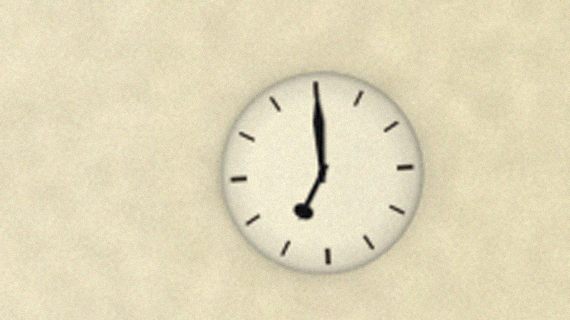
7:00
